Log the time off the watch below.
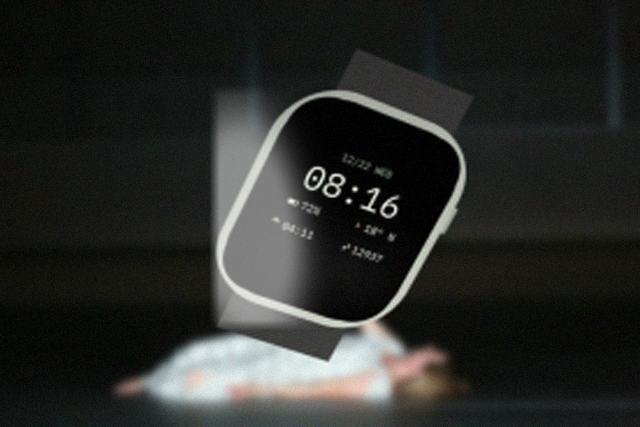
8:16
